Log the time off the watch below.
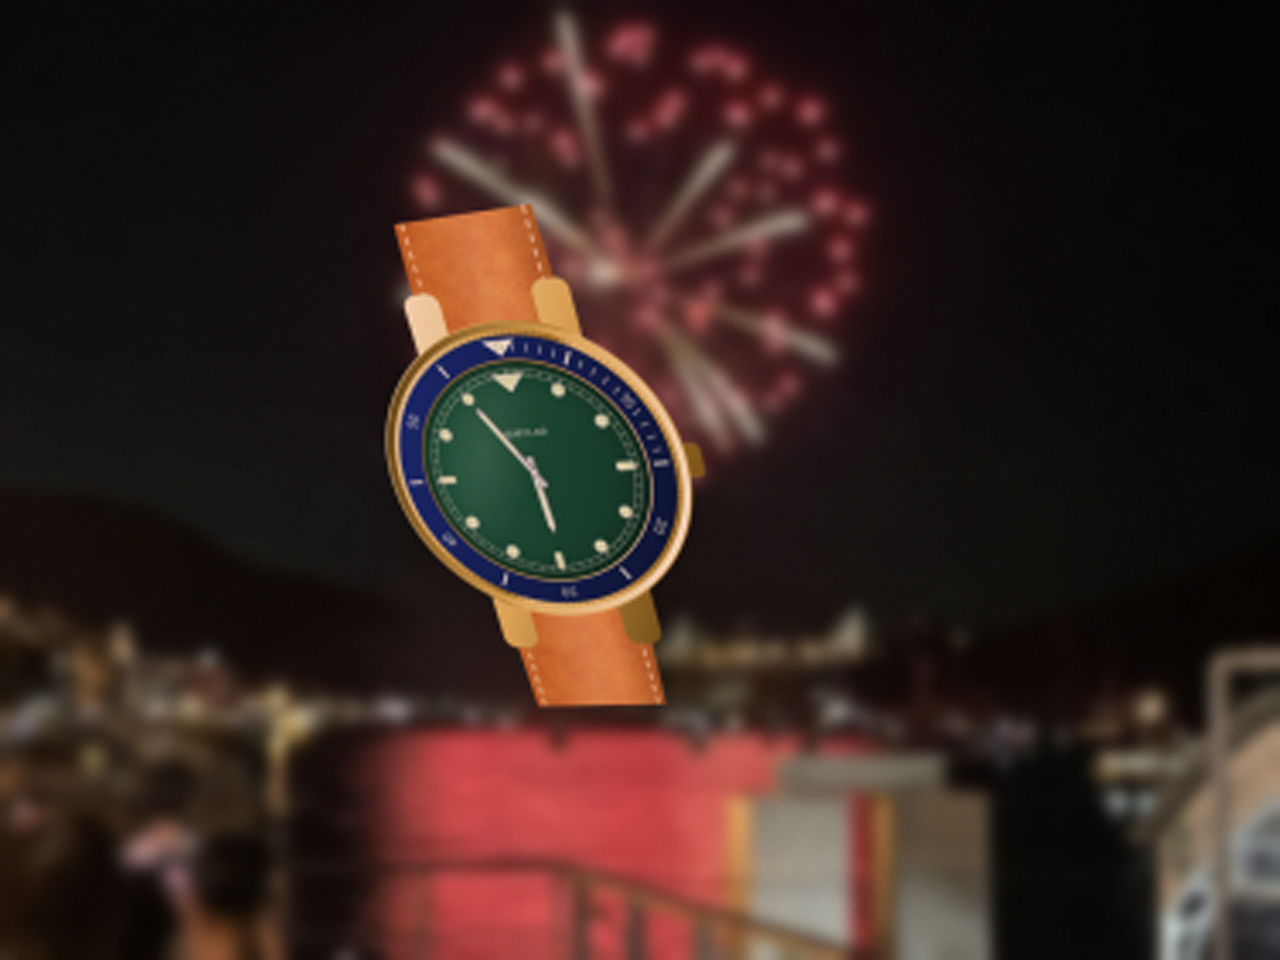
5:55
